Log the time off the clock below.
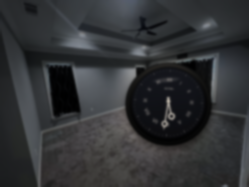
5:31
